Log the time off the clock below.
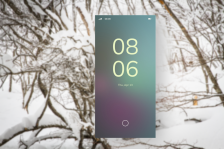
8:06
